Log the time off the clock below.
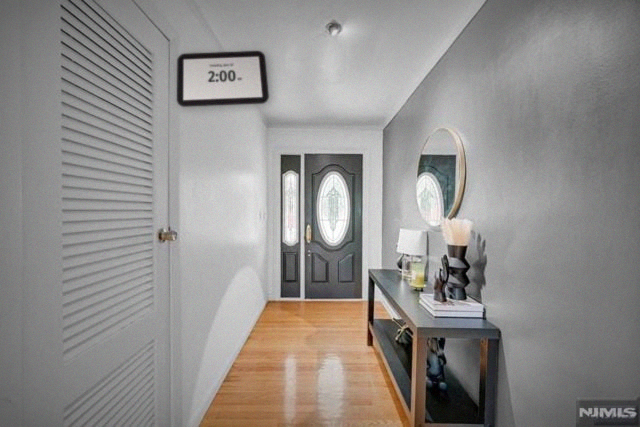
2:00
